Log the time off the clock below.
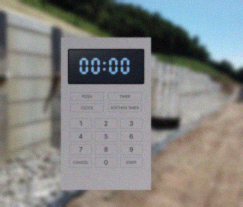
0:00
